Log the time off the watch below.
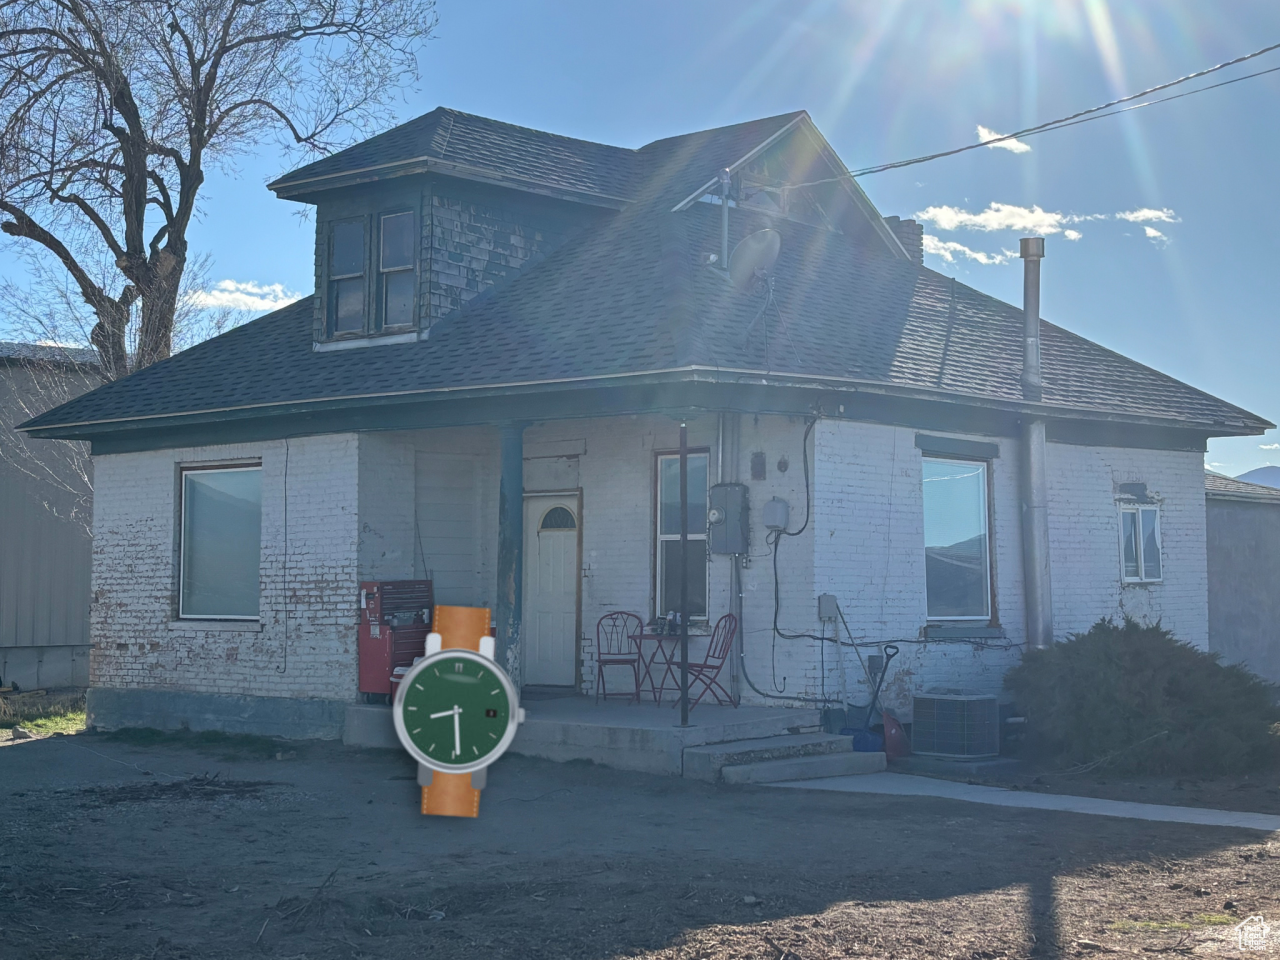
8:29
